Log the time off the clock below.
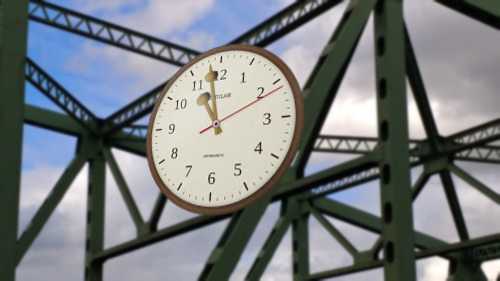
10:58:11
